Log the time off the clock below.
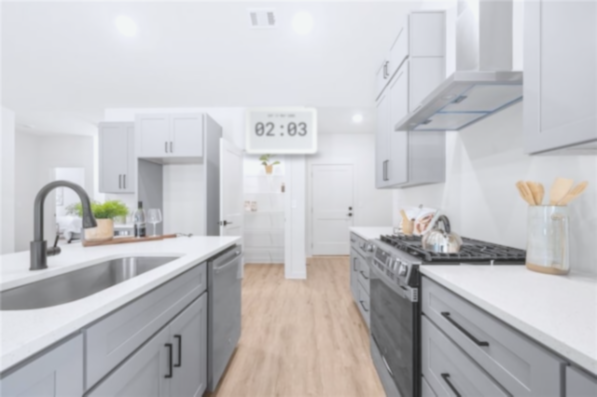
2:03
